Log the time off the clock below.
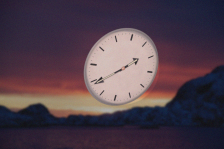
1:39
